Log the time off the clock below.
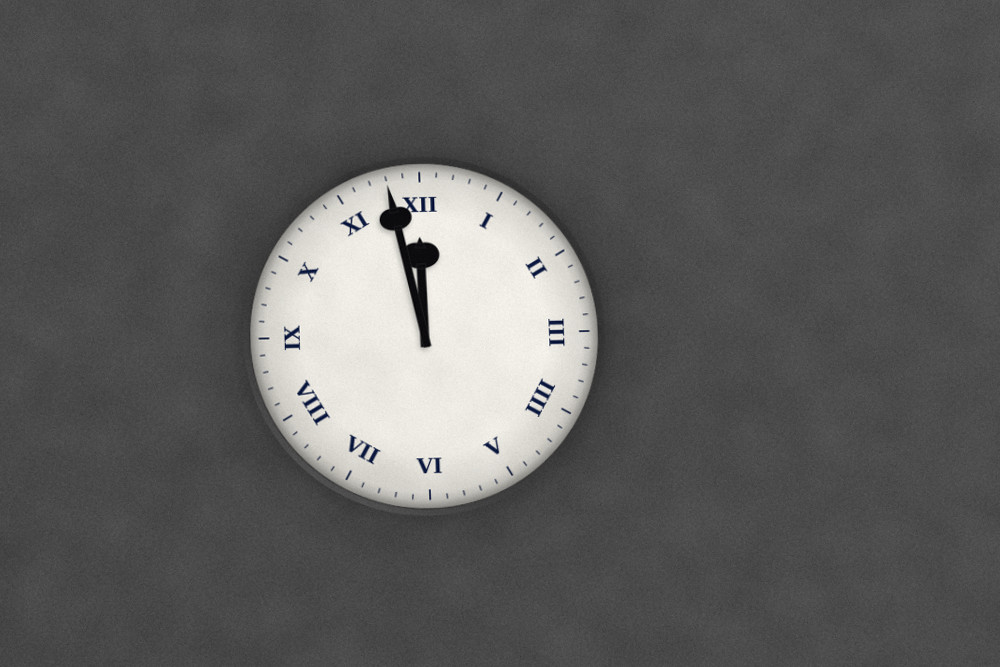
11:58
